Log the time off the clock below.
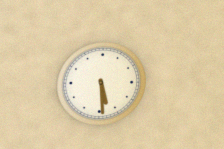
5:29
